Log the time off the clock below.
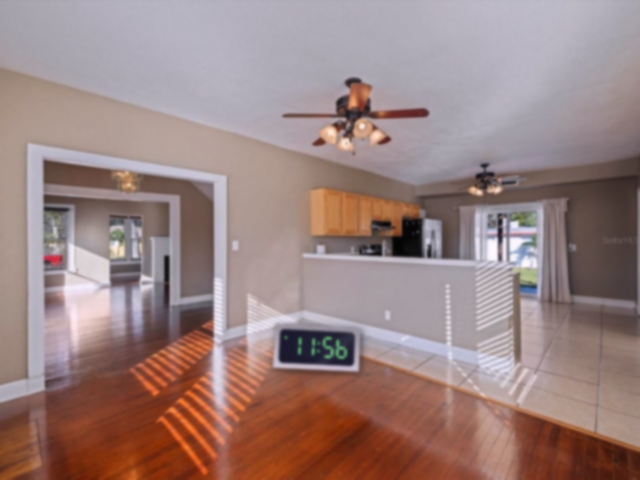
11:56
